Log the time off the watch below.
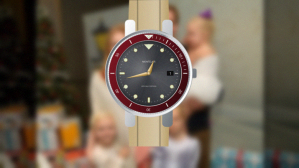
12:43
